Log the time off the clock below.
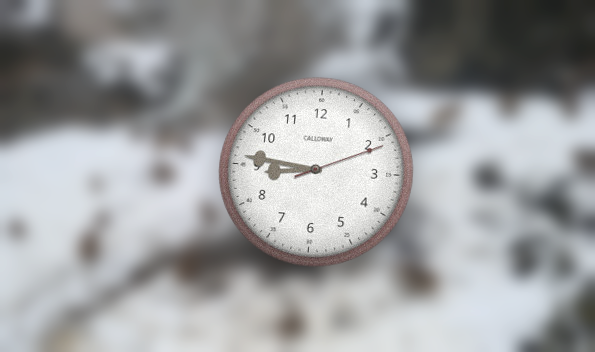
8:46:11
